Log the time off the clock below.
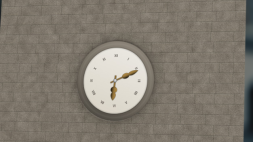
6:11
